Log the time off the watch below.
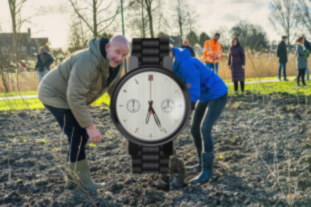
6:26
